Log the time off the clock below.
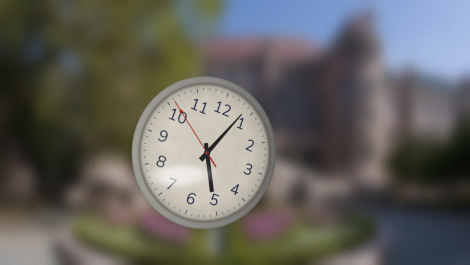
5:03:51
